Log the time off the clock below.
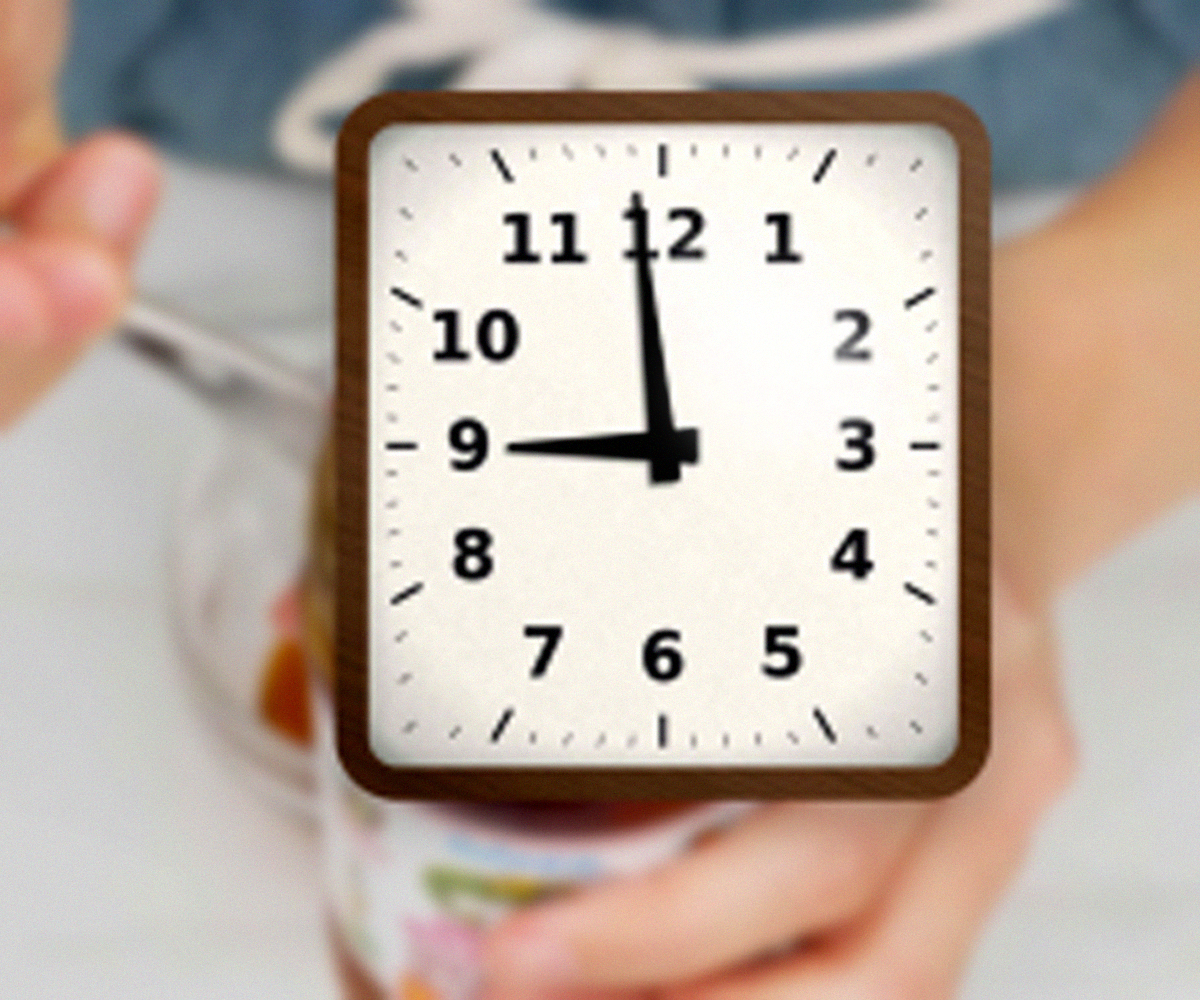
8:59
